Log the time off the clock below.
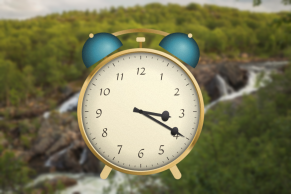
3:20
